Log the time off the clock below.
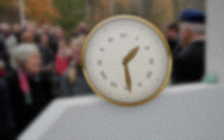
1:29
